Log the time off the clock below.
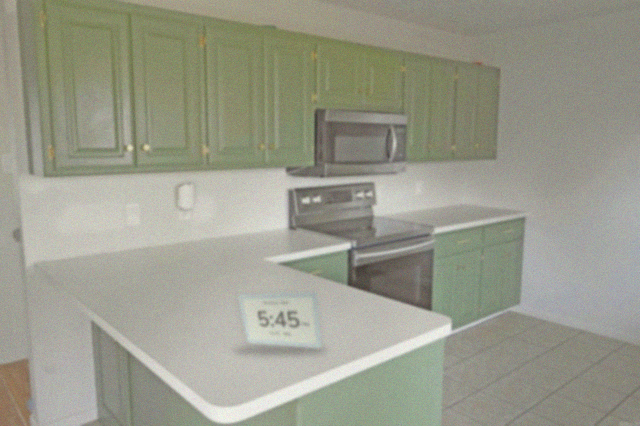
5:45
